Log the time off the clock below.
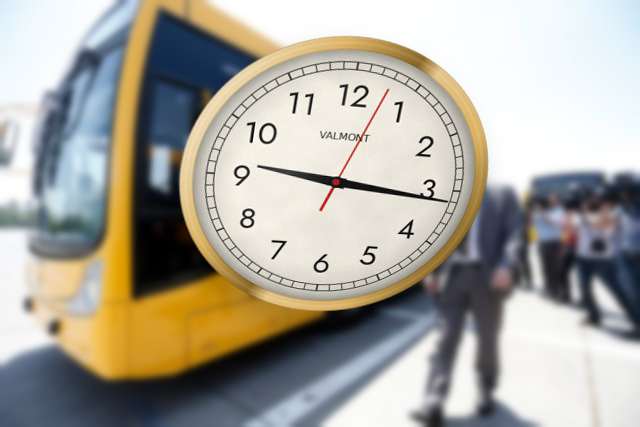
9:16:03
